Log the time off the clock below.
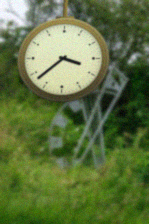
3:38
